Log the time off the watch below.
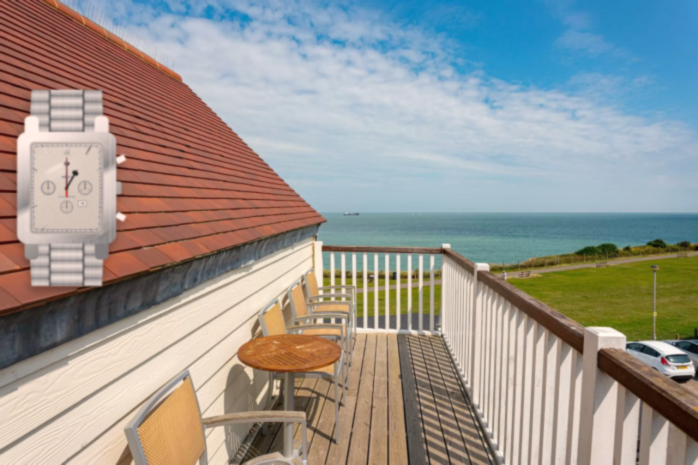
1:00
